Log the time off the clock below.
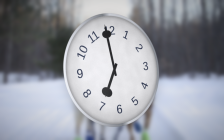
6:59
